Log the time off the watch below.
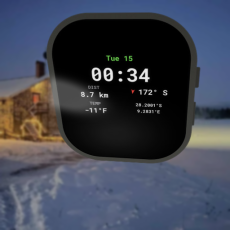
0:34
